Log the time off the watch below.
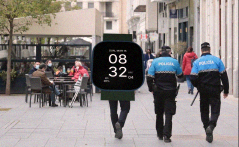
8:32
